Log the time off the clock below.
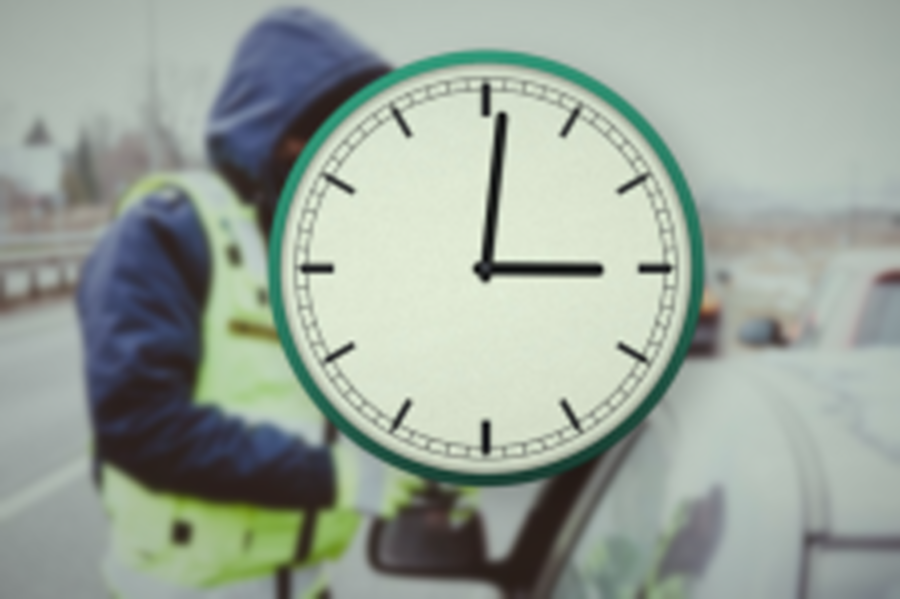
3:01
